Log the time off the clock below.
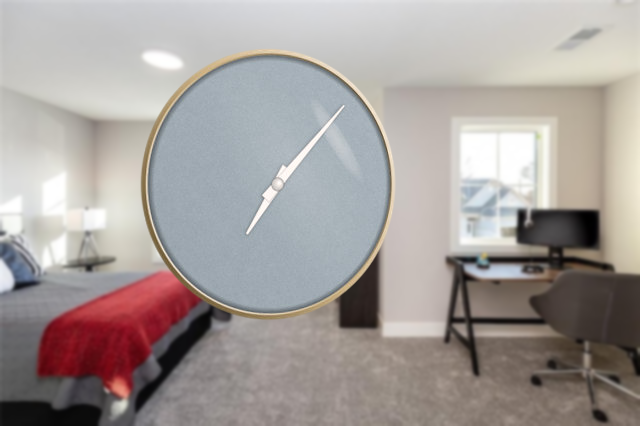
7:07
